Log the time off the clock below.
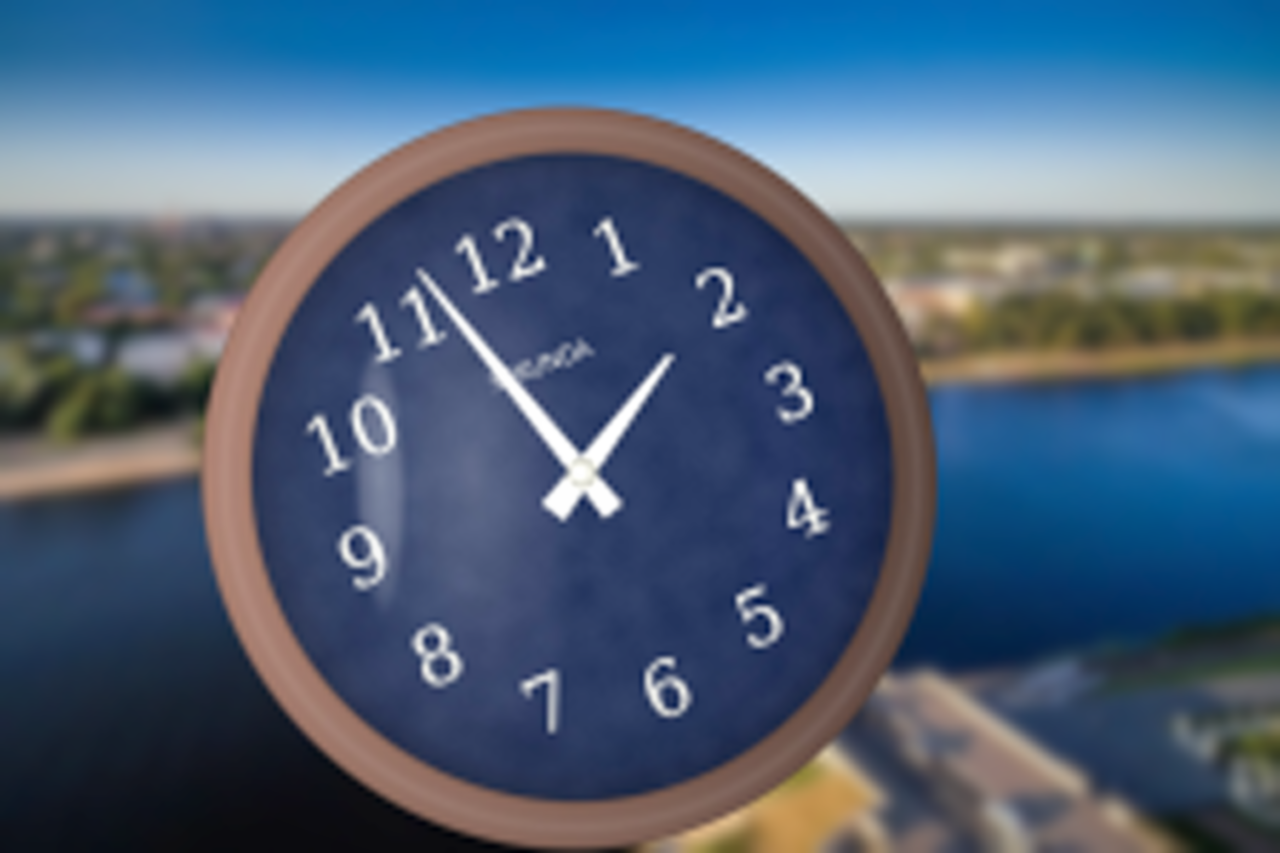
1:57
